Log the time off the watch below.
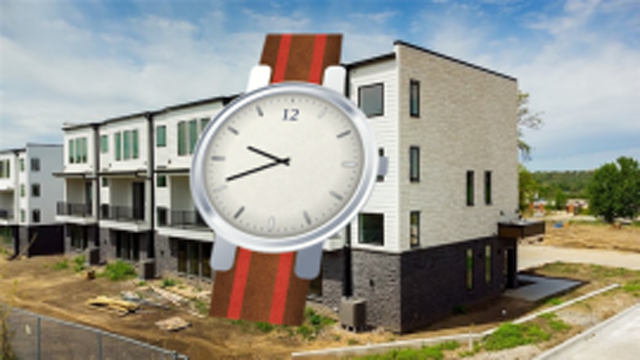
9:41
